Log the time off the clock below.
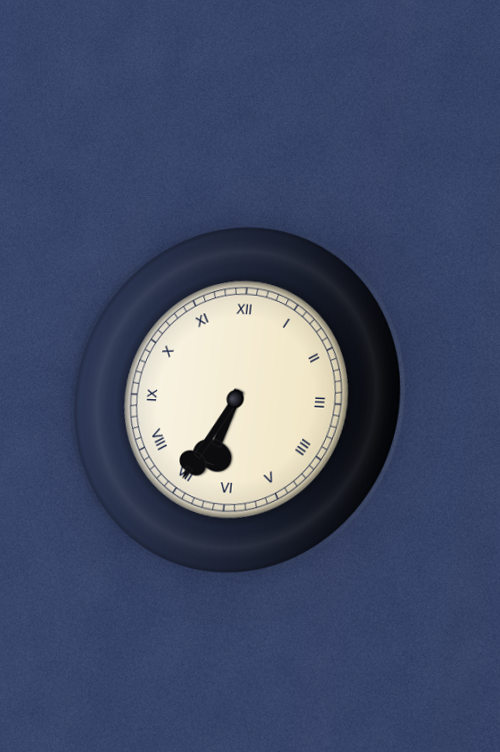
6:35
